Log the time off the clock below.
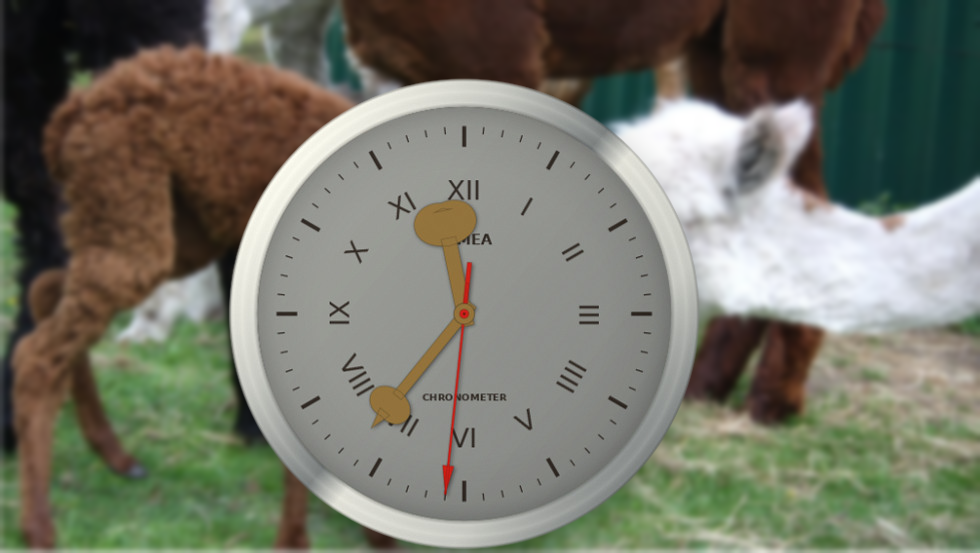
11:36:31
